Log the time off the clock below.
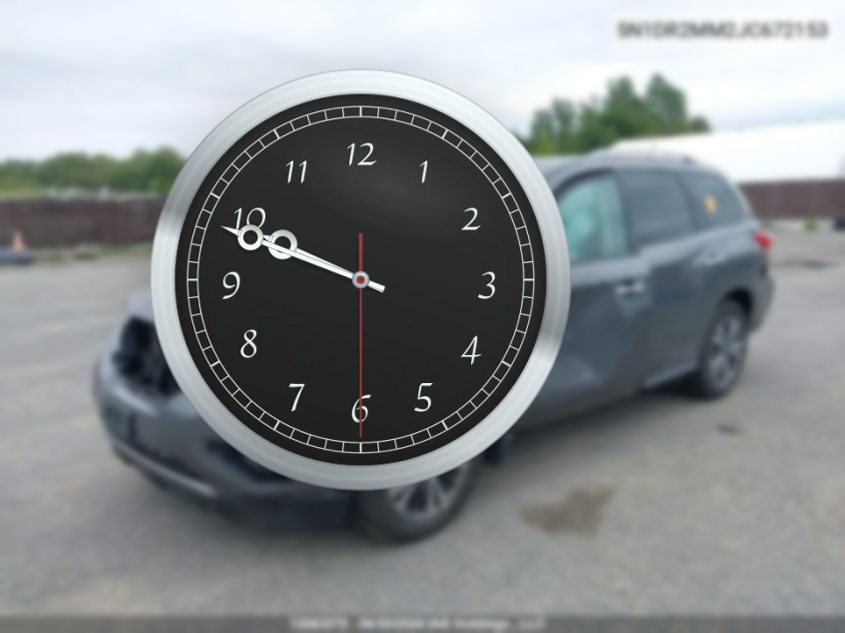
9:48:30
